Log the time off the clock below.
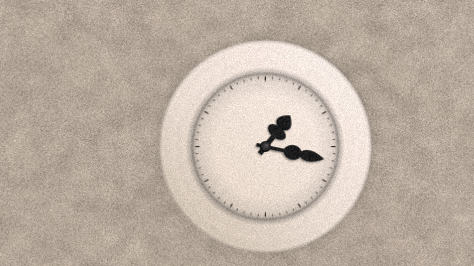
1:17
